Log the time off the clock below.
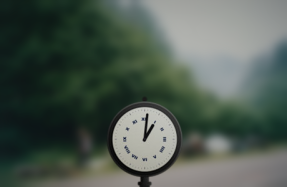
1:01
